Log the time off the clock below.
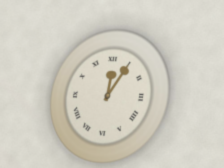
12:05
